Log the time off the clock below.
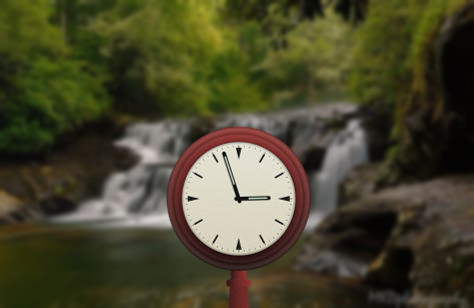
2:57
